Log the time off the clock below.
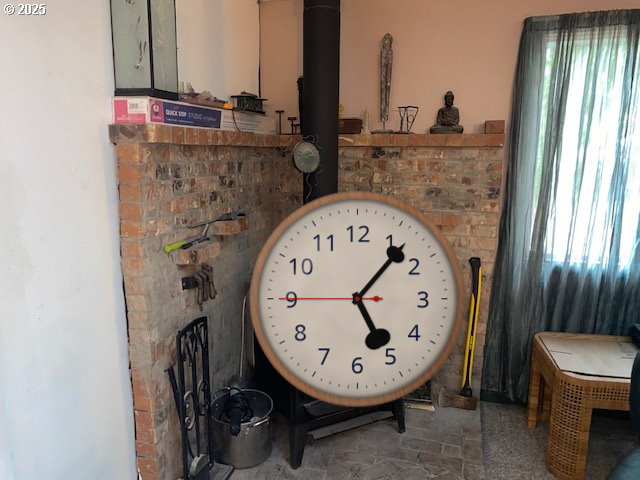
5:06:45
